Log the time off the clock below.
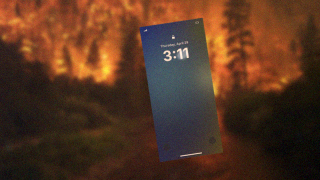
3:11
